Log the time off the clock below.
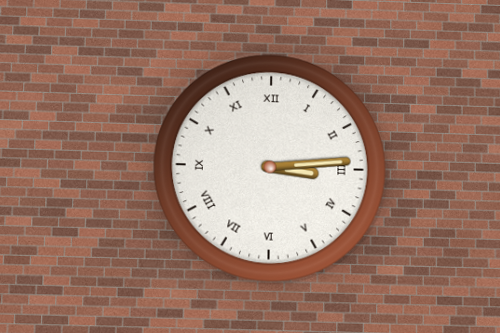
3:14
